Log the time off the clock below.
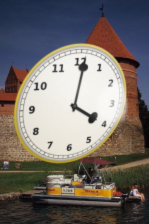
4:01
